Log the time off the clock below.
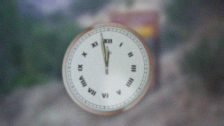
11:58
